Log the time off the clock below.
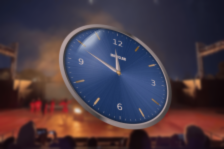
11:49
